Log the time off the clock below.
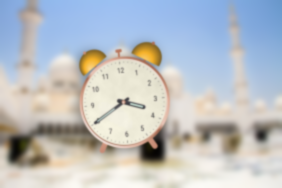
3:40
